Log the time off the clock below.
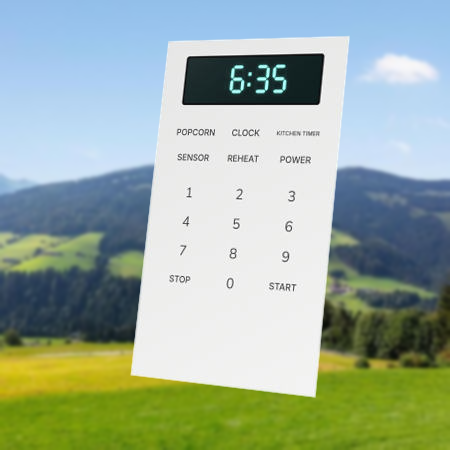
6:35
